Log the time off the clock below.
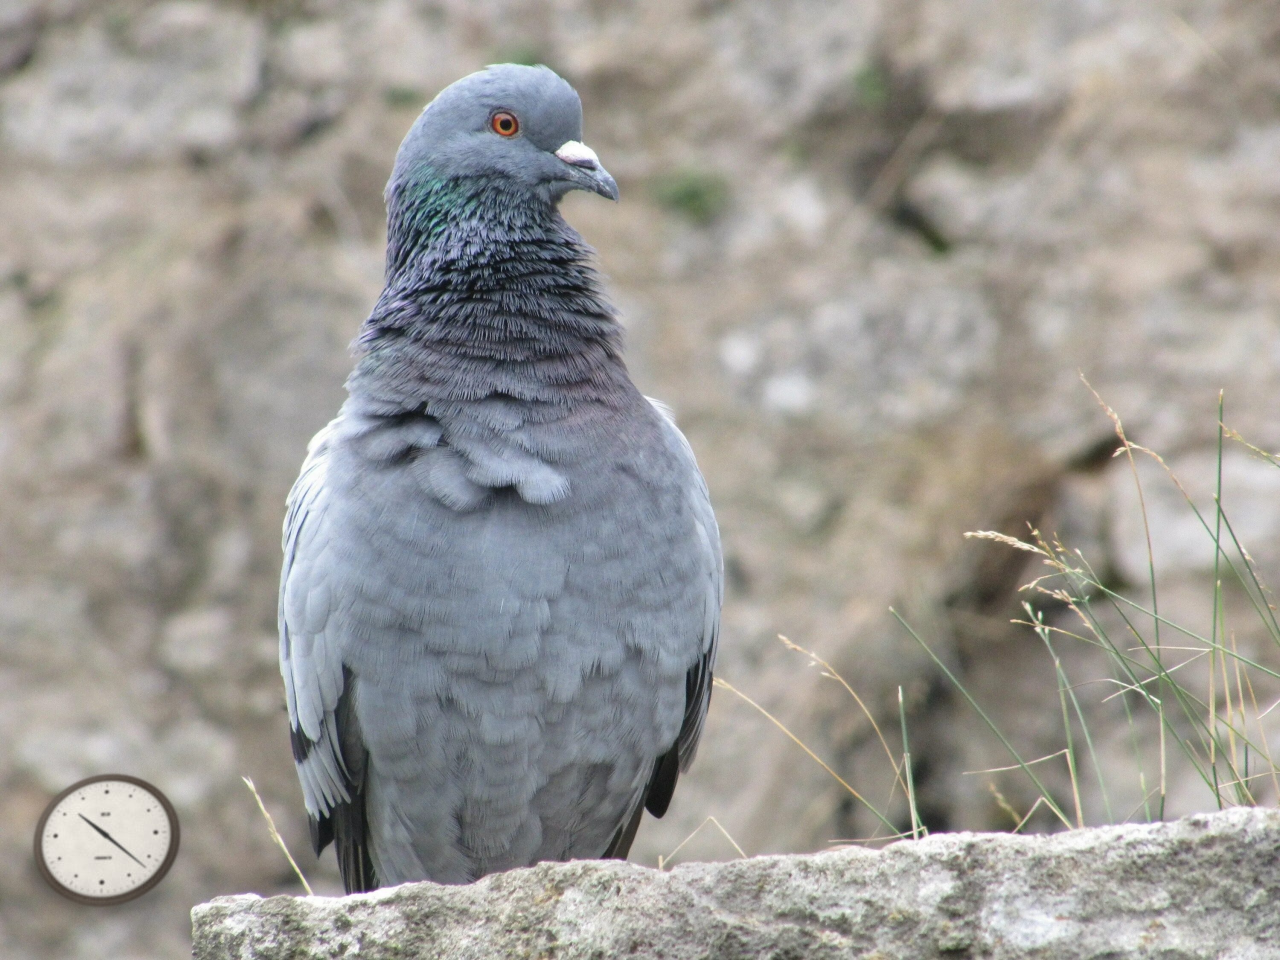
10:22
